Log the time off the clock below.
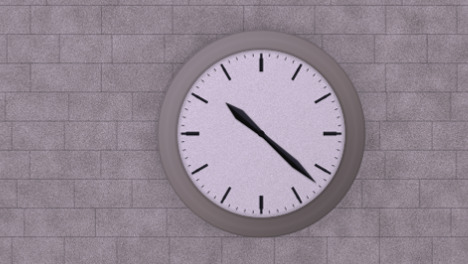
10:22
